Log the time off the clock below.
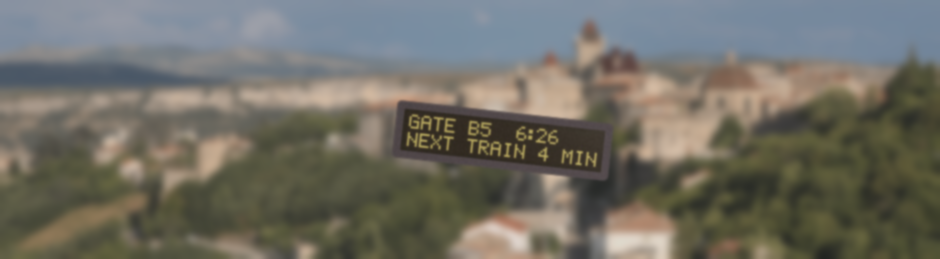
6:26
